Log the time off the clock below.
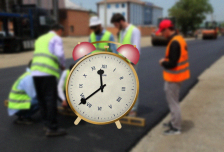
11:38
